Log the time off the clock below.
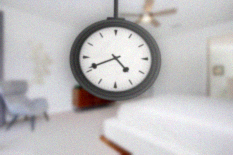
4:41
